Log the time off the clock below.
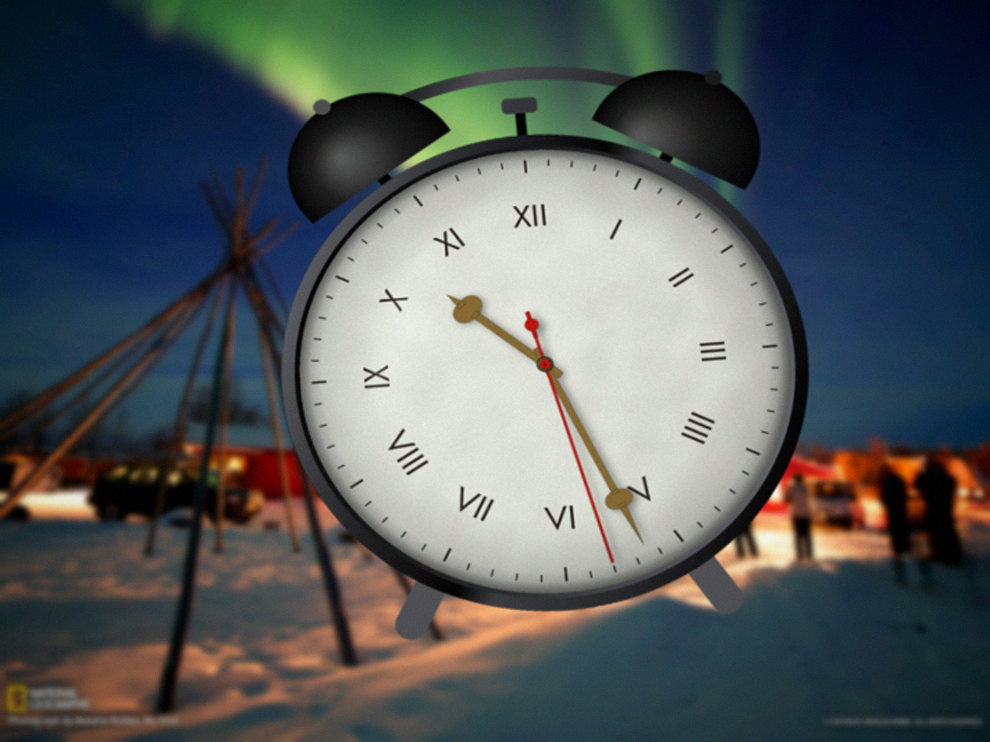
10:26:28
